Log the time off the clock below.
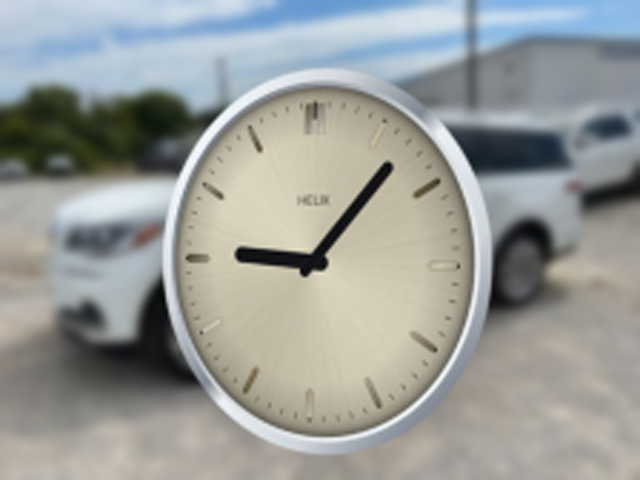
9:07
